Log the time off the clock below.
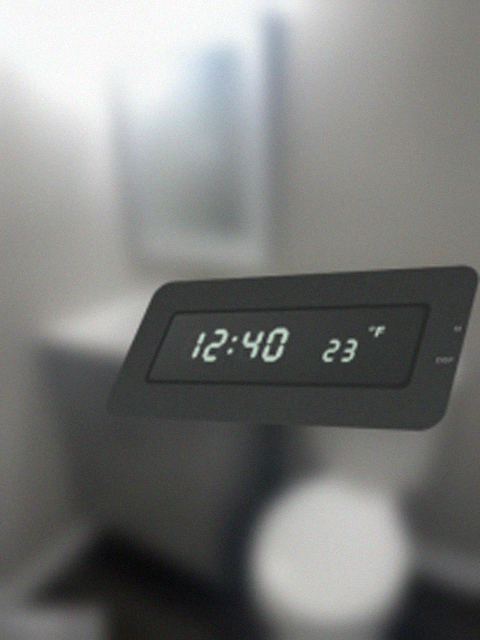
12:40
